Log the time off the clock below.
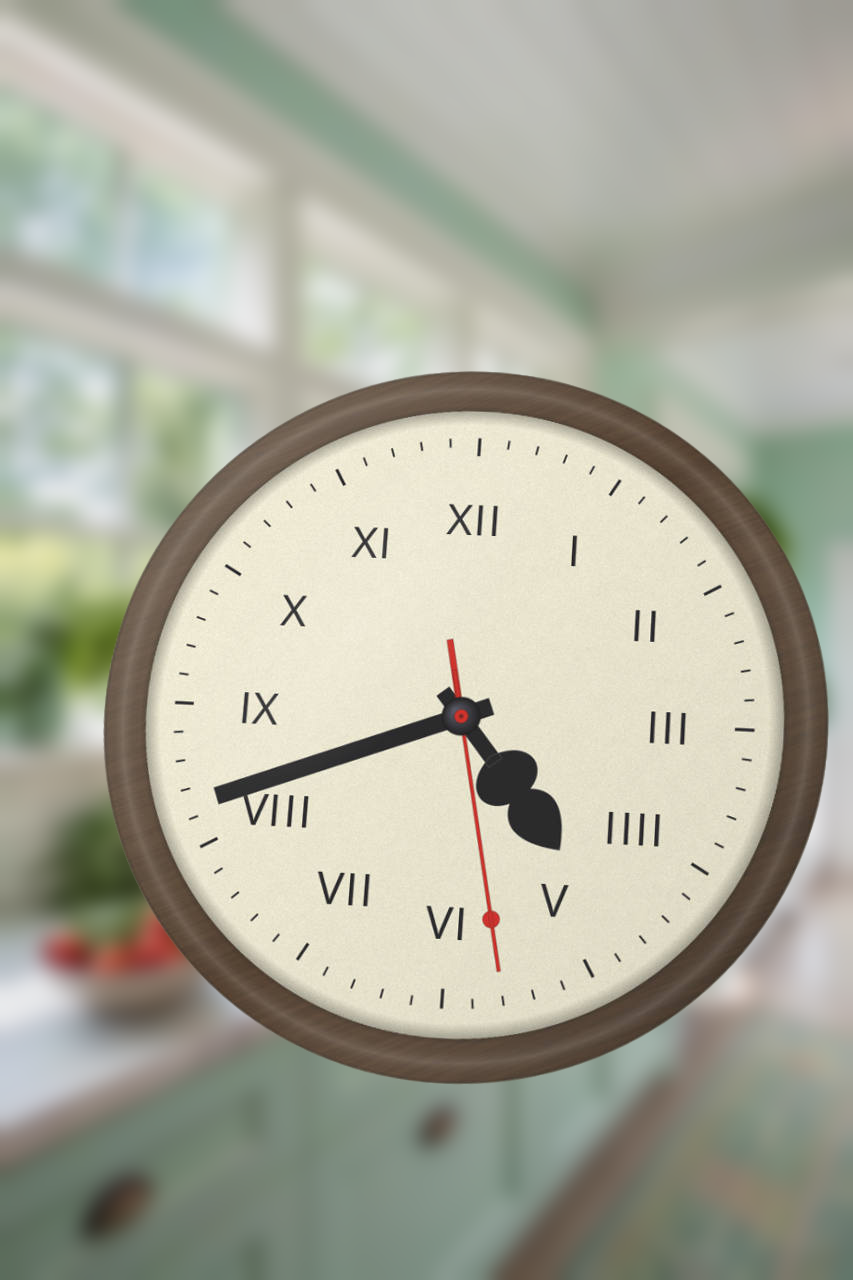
4:41:28
